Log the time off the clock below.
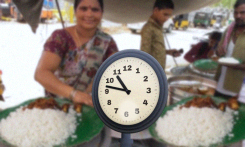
10:47
